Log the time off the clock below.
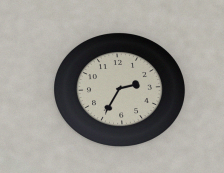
2:35
